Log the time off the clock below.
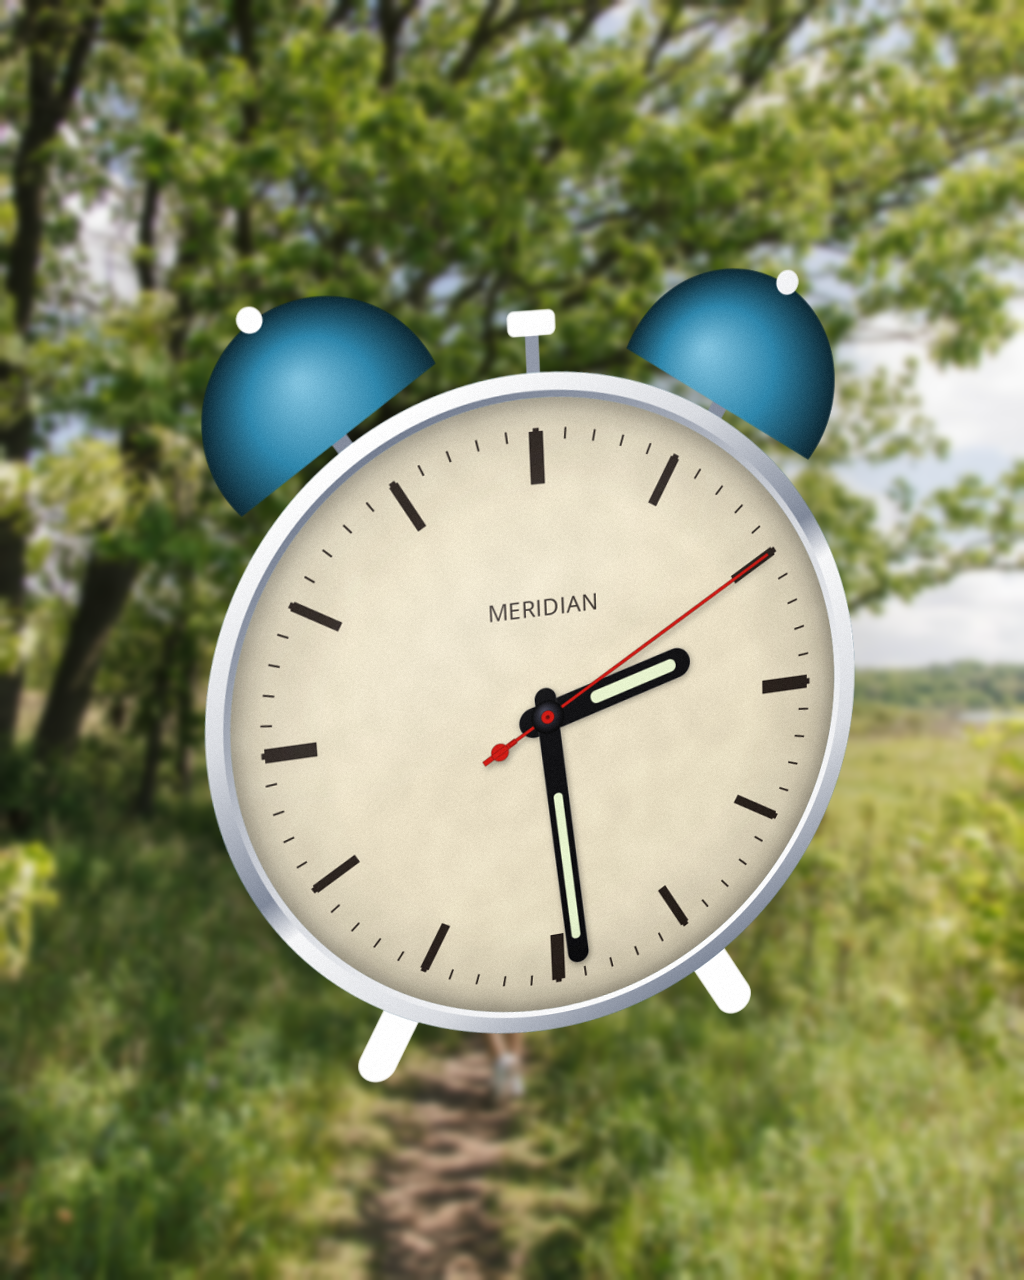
2:29:10
